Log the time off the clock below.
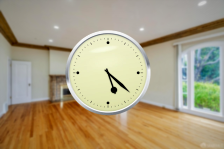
5:22
